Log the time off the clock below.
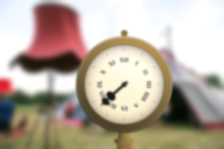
7:38
